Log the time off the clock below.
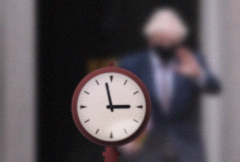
2:58
